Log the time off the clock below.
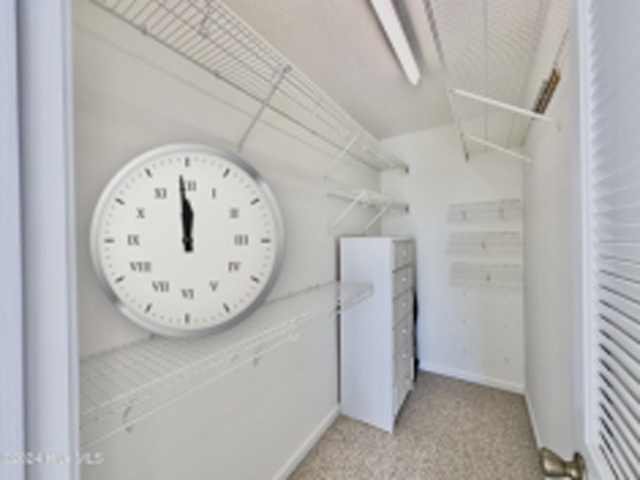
11:59
